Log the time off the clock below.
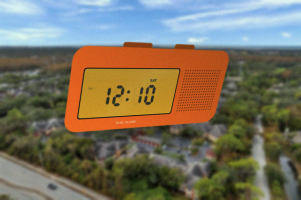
12:10
